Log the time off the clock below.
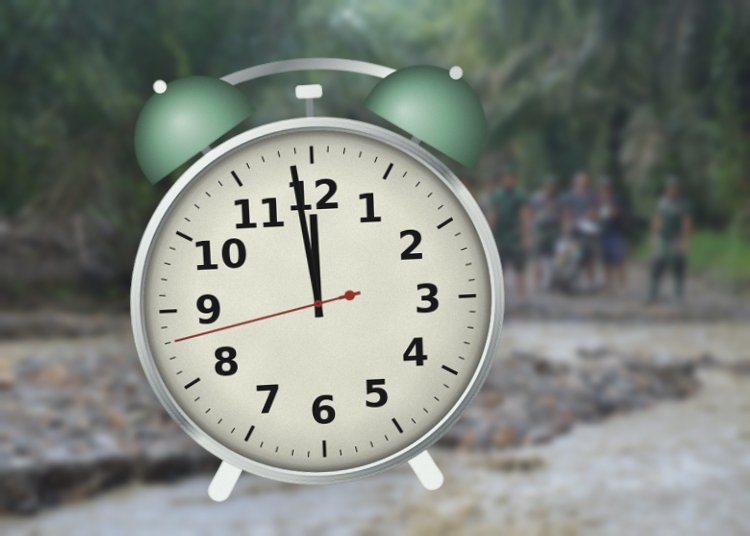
11:58:43
